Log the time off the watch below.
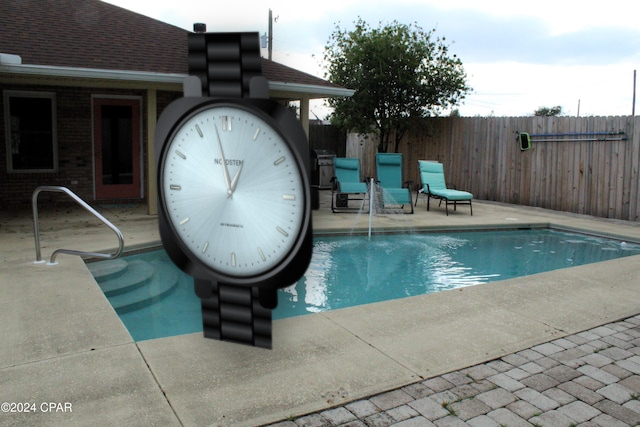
12:58
